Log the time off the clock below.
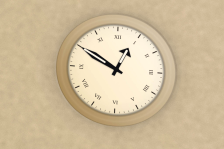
12:50
